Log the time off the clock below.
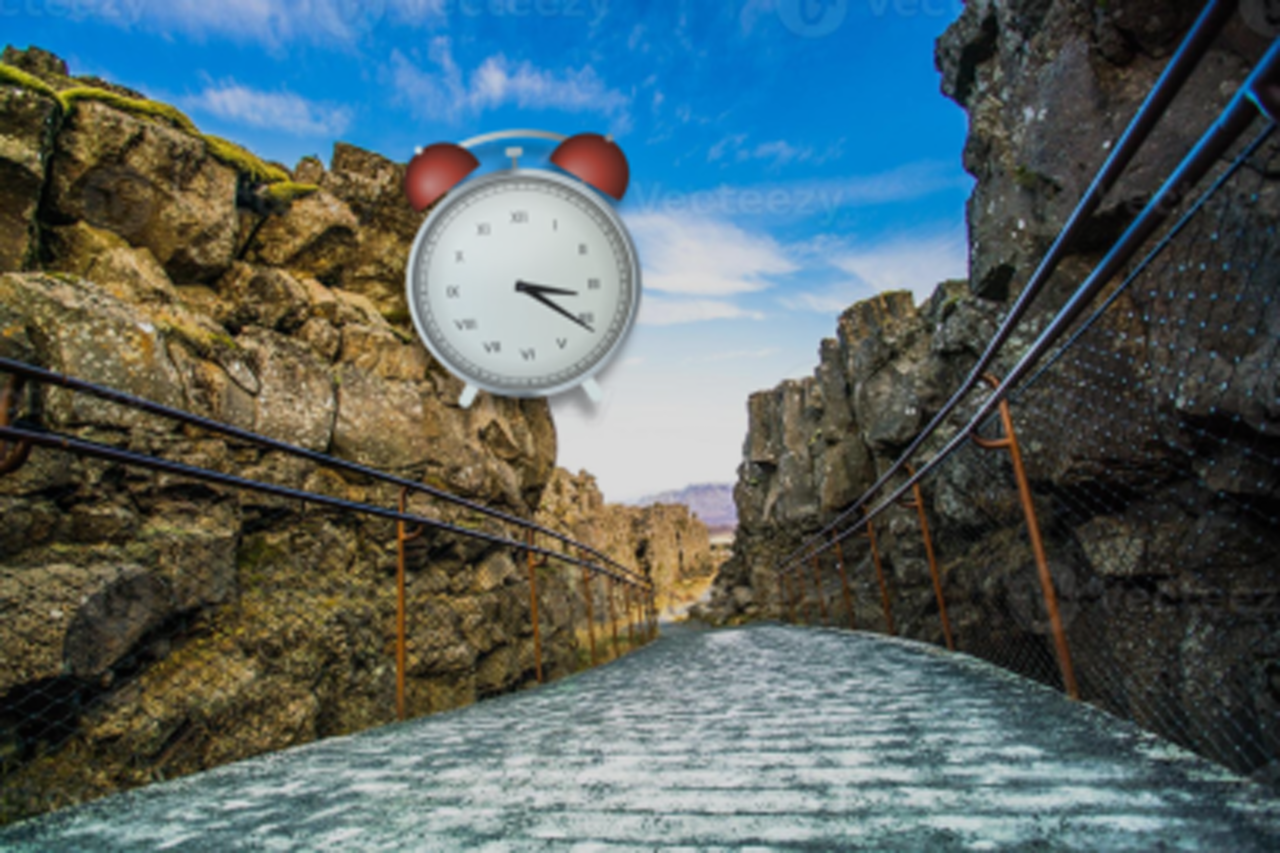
3:21
